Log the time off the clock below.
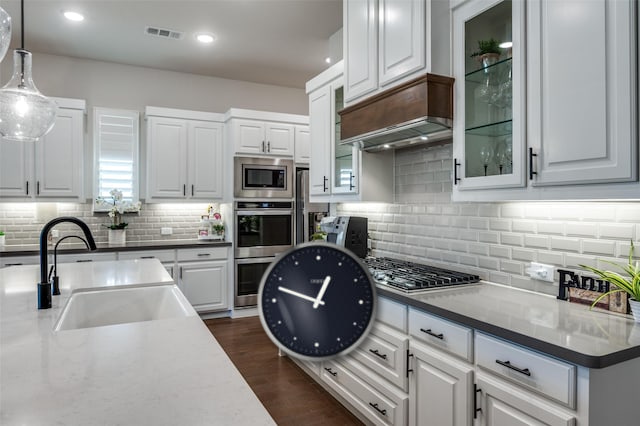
12:48
